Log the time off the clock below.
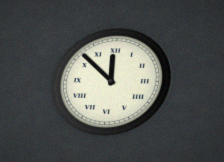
11:52
